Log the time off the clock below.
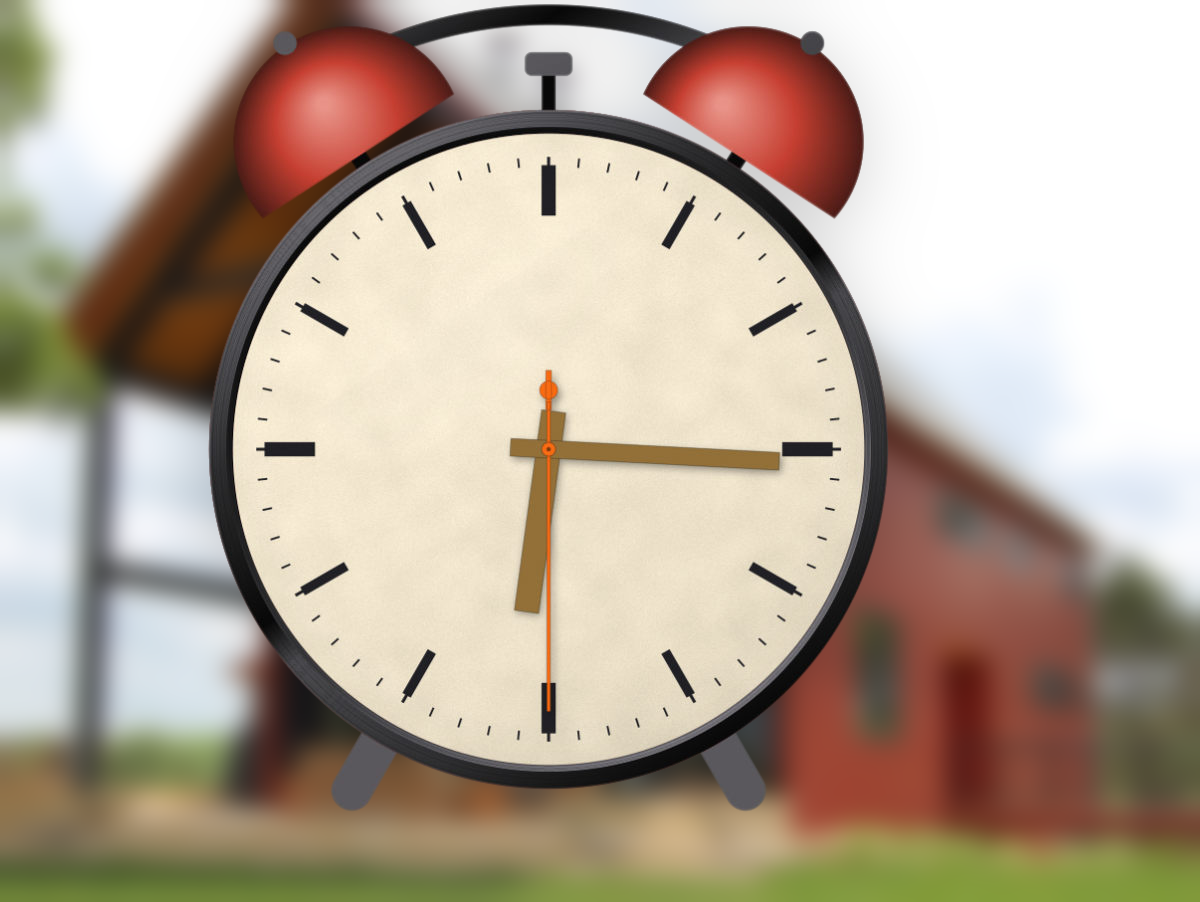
6:15:30
